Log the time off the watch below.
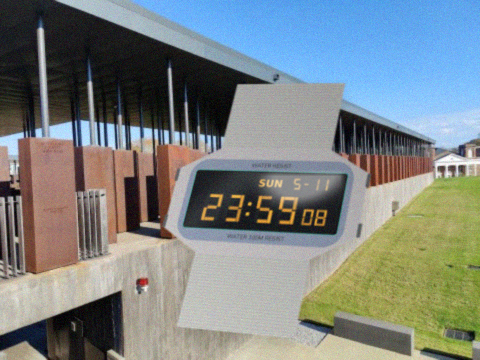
23:59:08
